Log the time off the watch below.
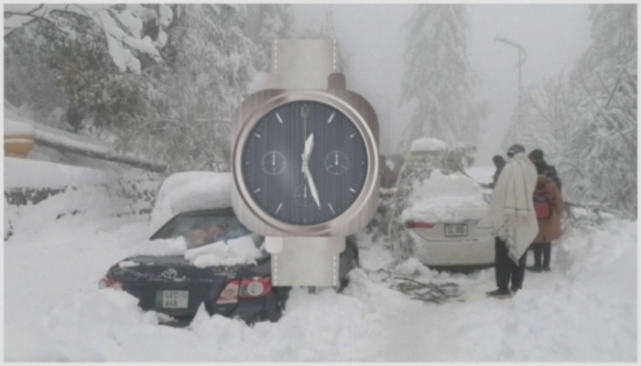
12:27
